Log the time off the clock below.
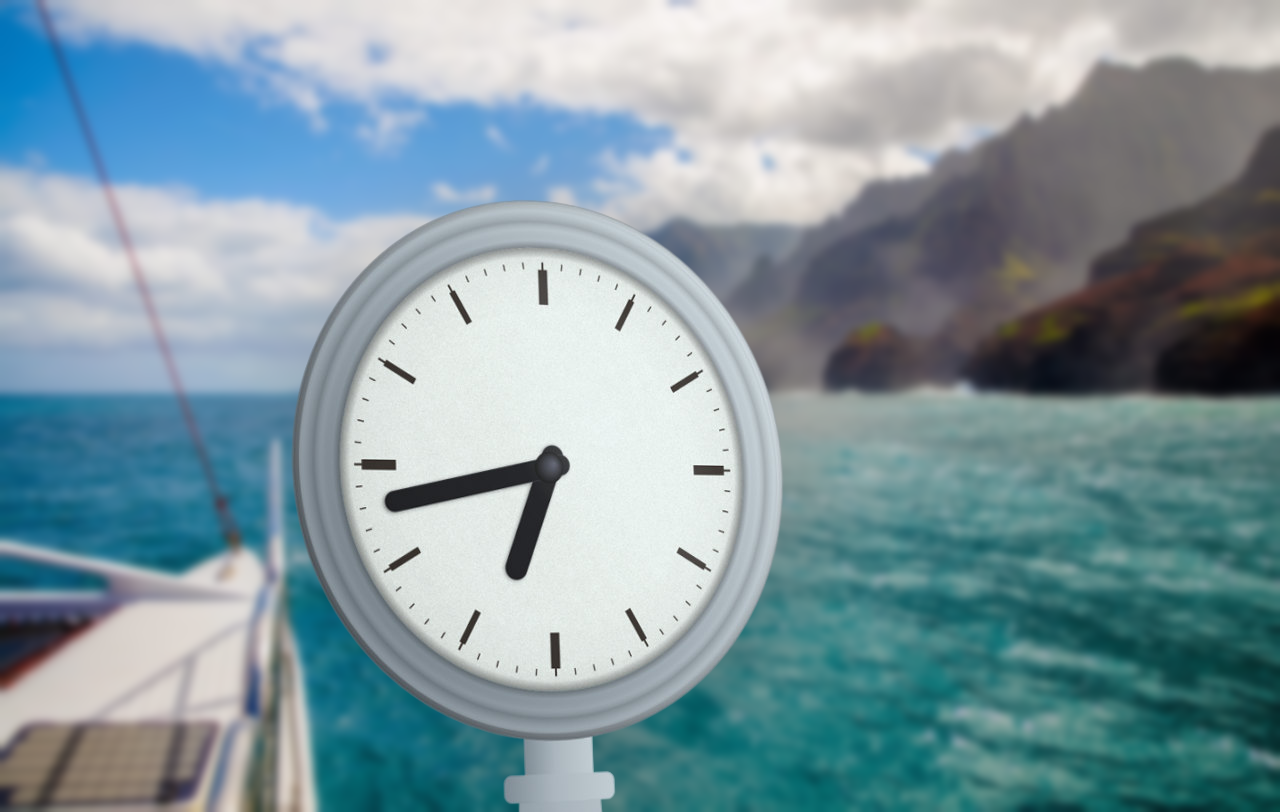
6:43
